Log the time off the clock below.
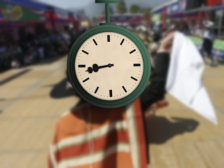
8:43
